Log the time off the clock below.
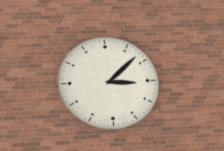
3:08
